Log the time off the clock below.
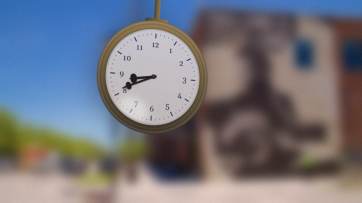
8:41
